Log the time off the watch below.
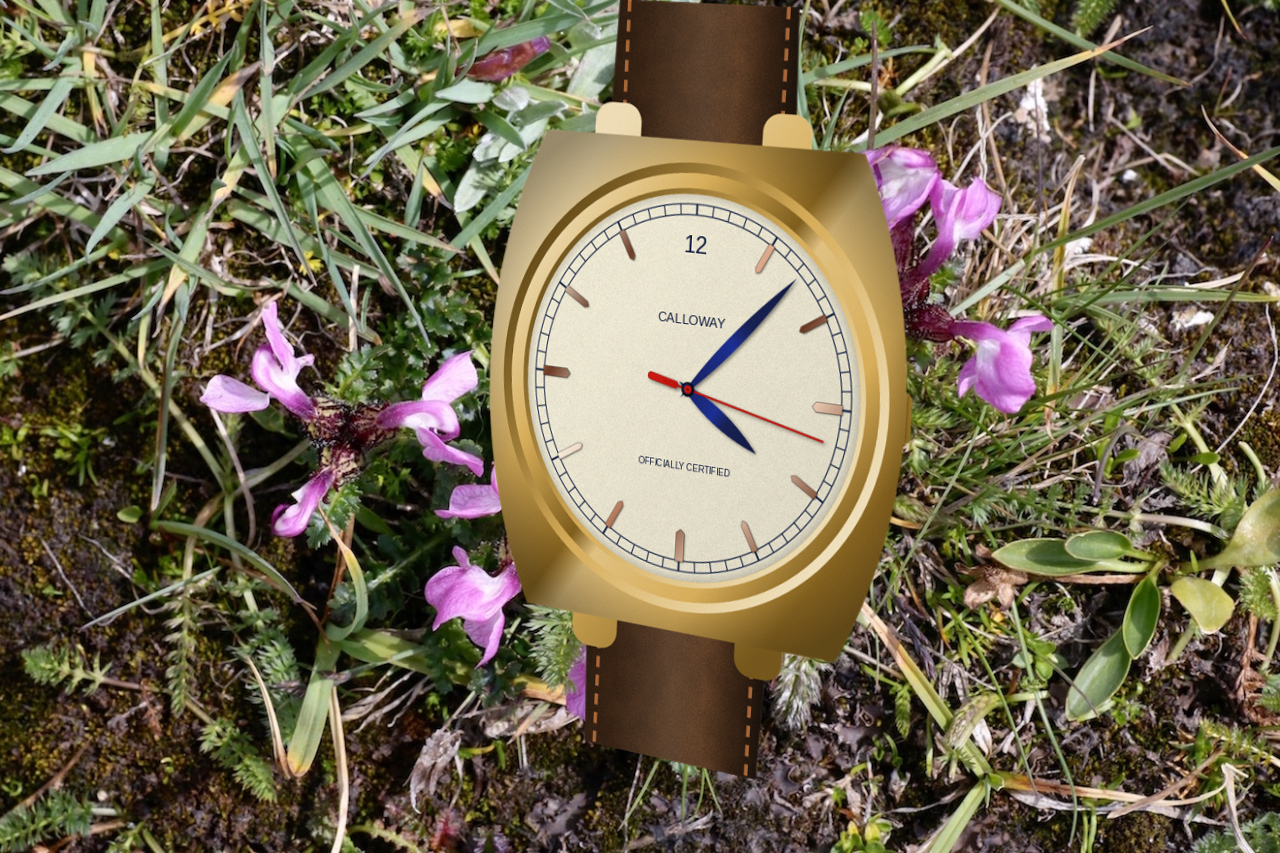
4:07:17
